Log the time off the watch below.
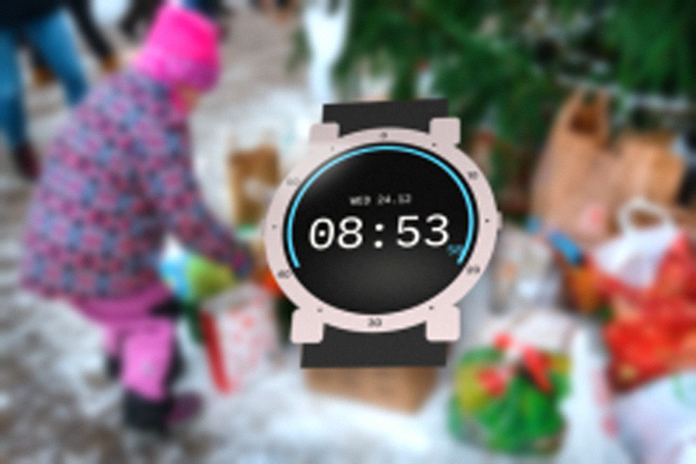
8:53
